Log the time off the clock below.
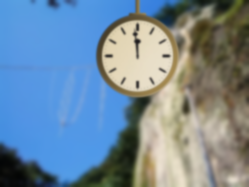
11:59
